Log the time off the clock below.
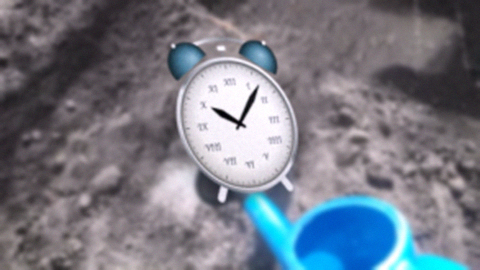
10:07
